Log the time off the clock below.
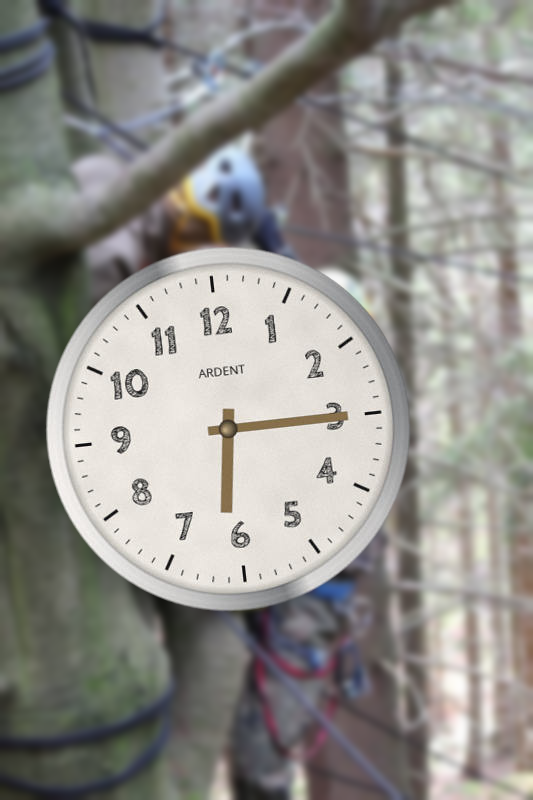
6:15
